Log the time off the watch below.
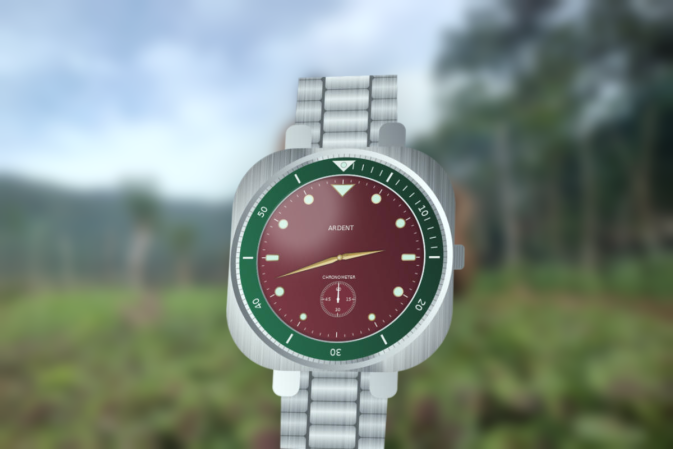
2:42
